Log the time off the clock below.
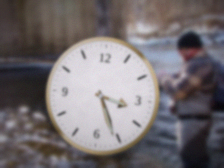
3:26
